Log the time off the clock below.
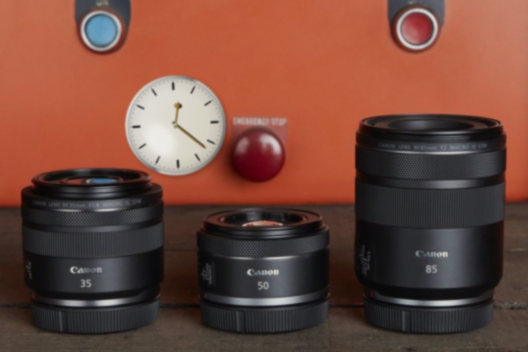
12:22
